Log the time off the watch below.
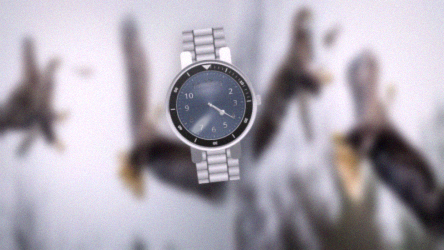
4:21
